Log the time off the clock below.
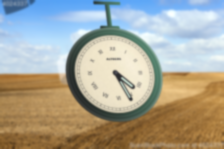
4:26
